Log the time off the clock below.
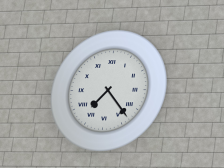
7:23
